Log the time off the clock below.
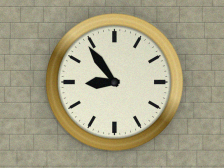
8:54
